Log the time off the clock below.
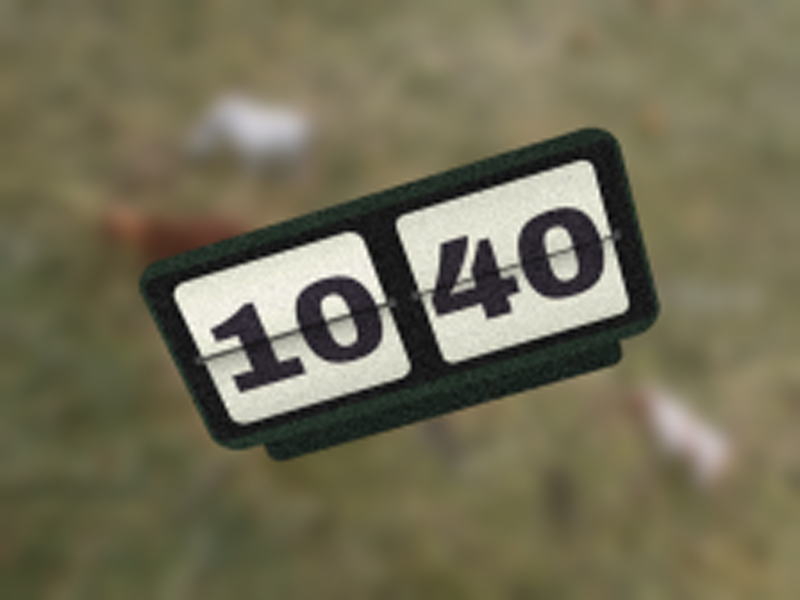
10:40
